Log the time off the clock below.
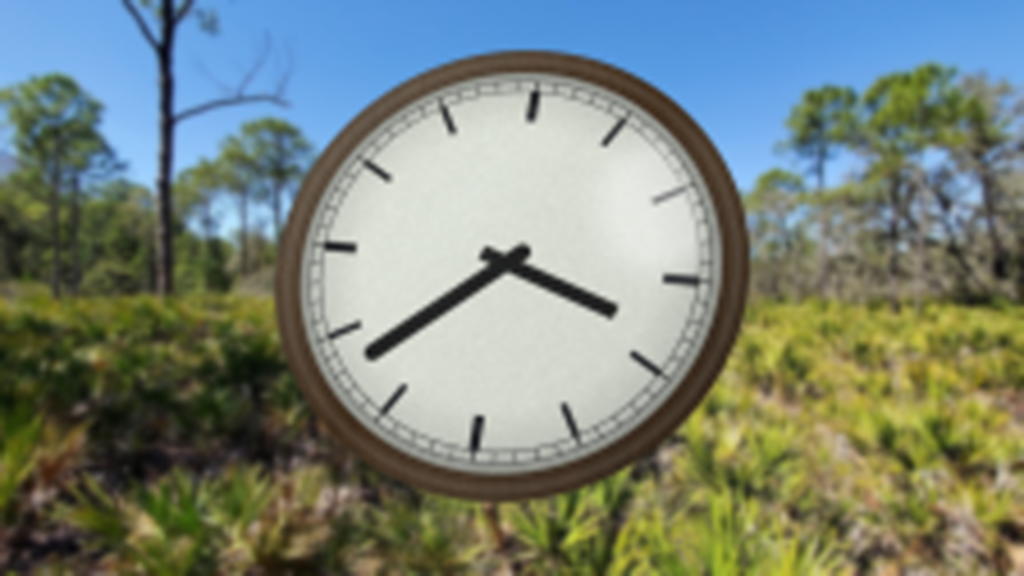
3:38
